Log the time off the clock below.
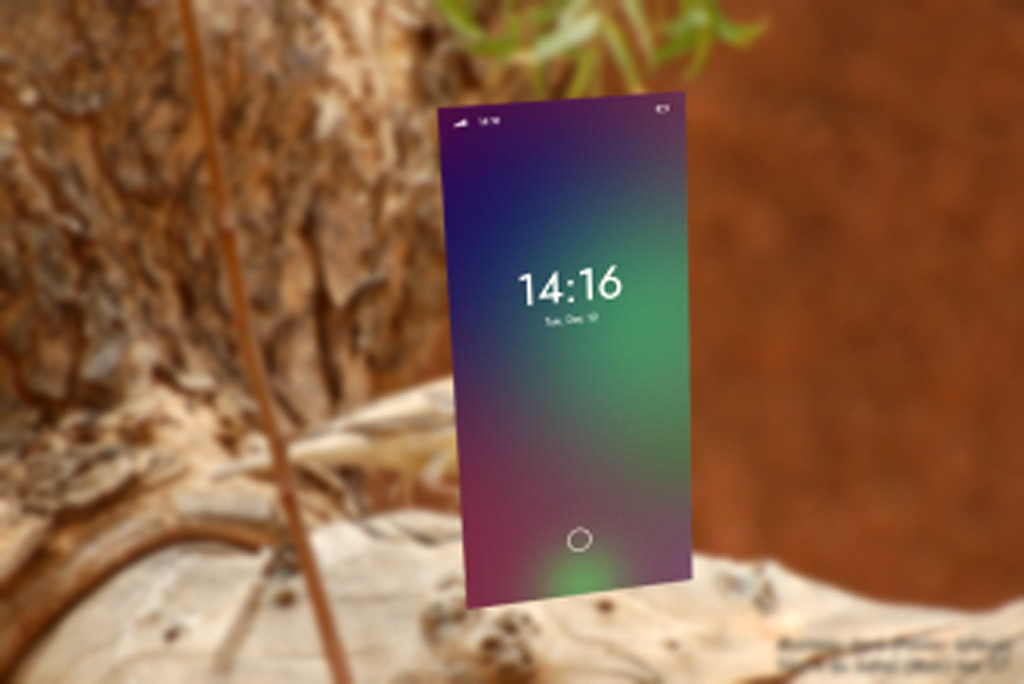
14:16
